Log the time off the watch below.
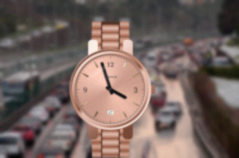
3:57
